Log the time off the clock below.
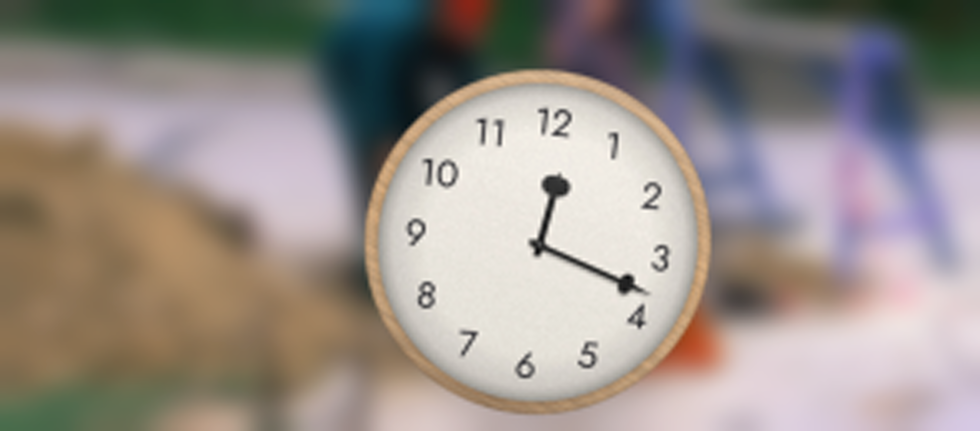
12:18
